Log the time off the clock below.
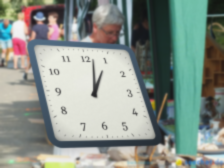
1:02
